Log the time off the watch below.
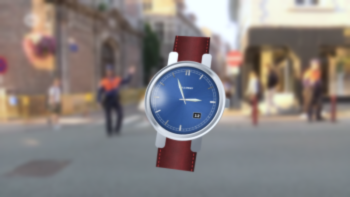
2:56
